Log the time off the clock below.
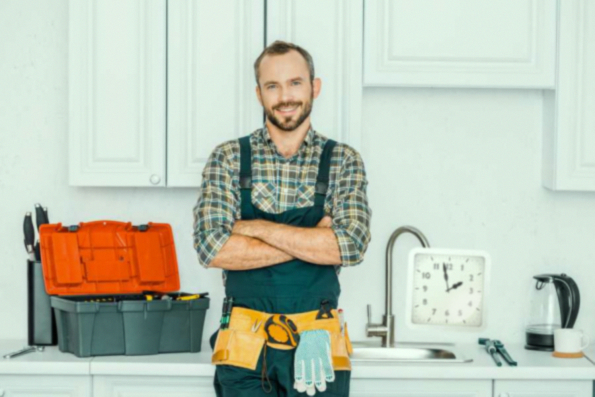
1:58
